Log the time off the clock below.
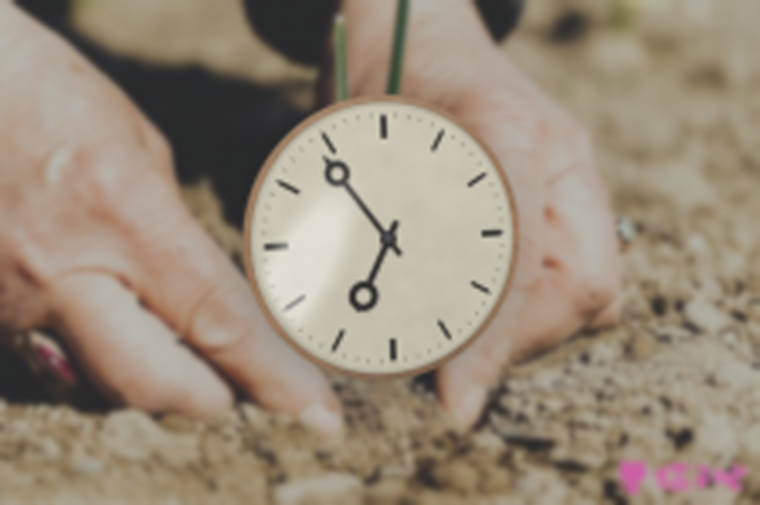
6:54
